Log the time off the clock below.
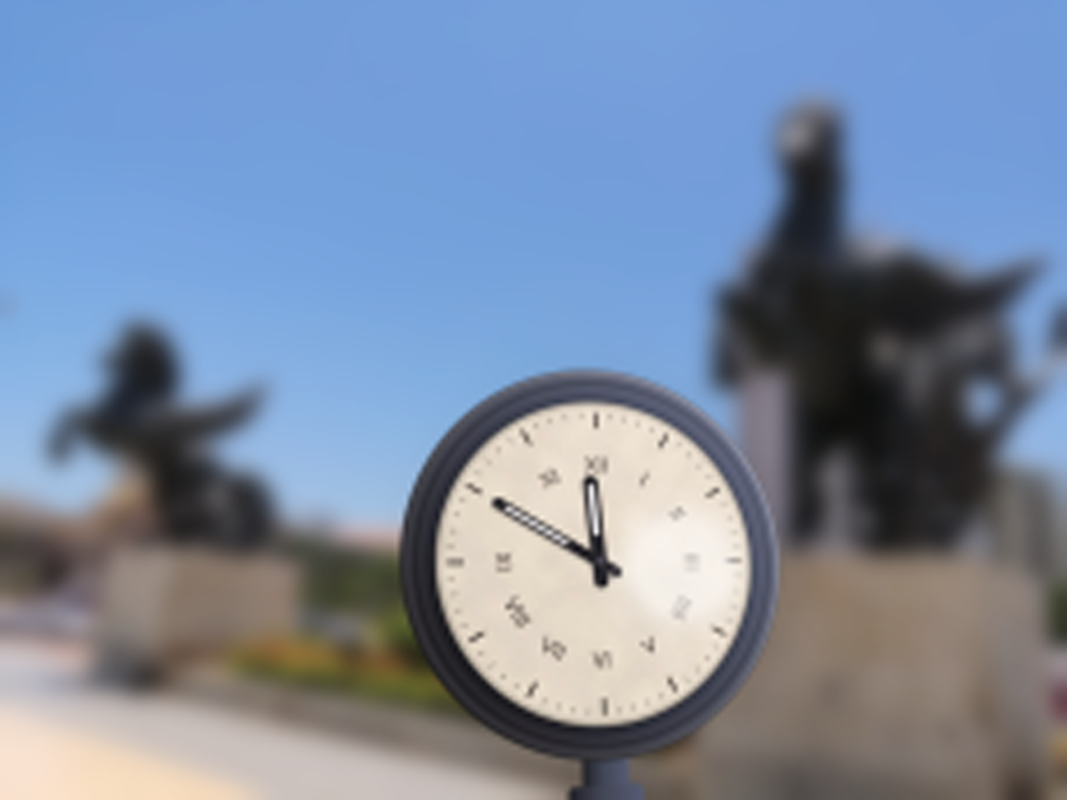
11:50
